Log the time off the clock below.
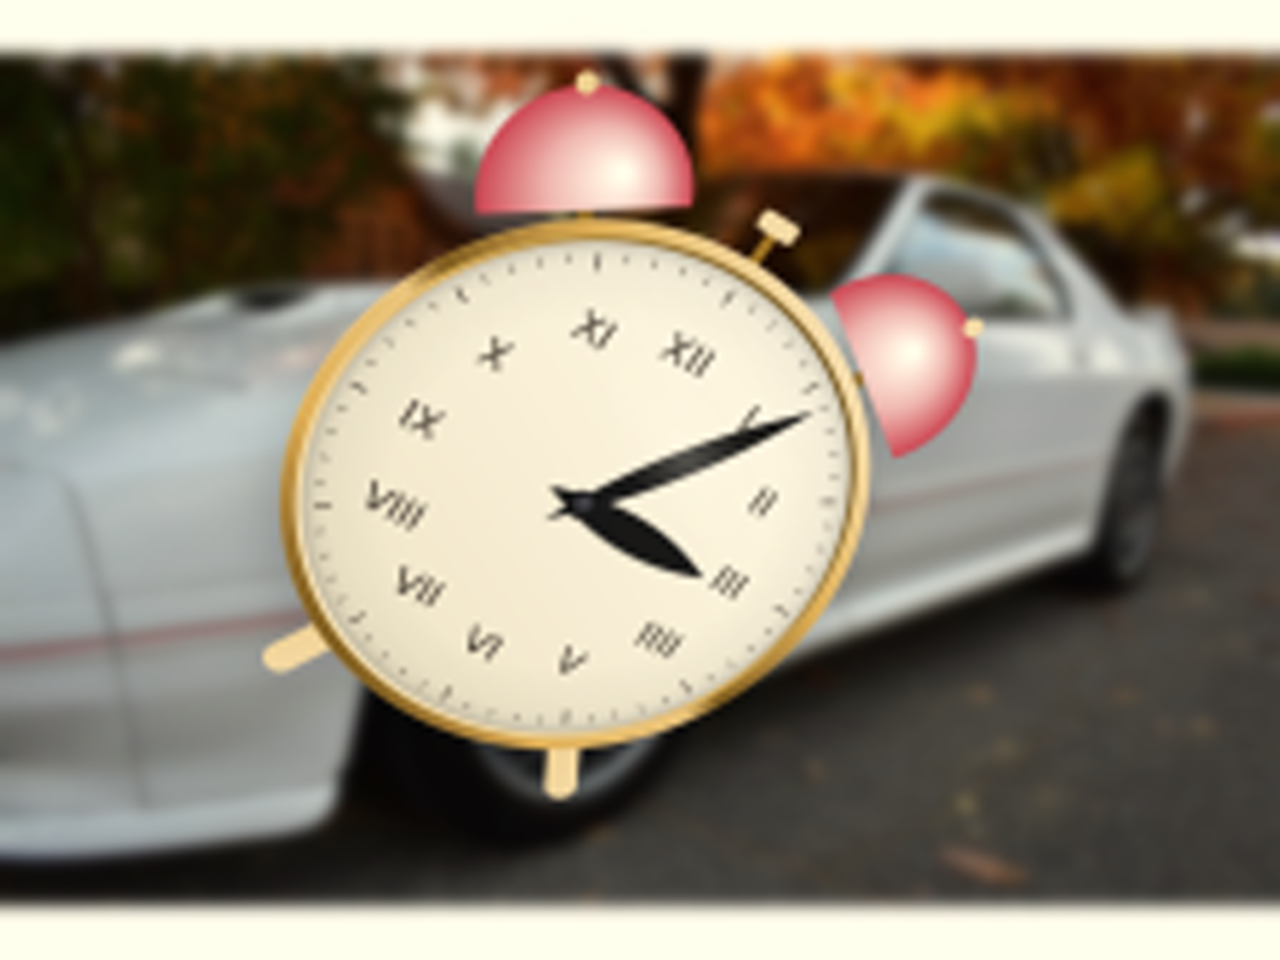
3:06
